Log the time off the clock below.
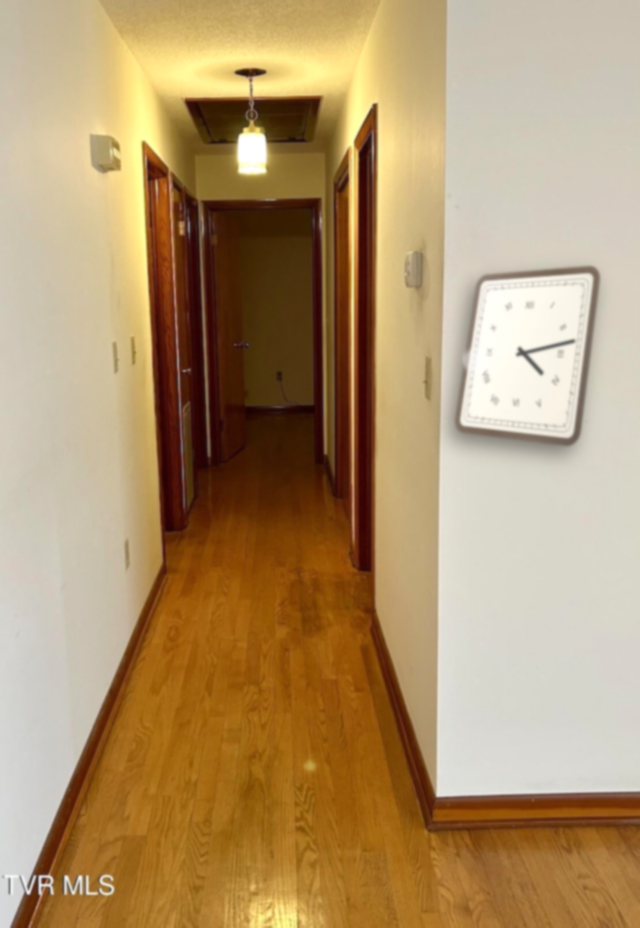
4:13
